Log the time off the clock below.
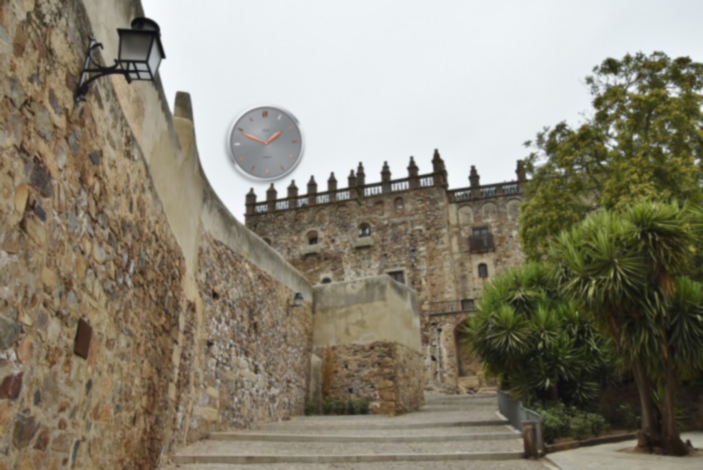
1:49
